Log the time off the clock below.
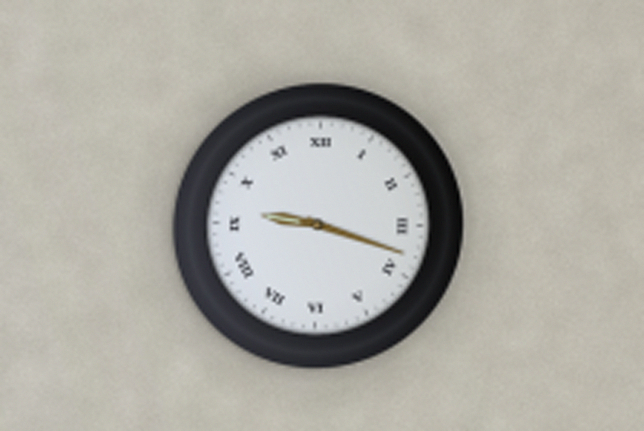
9:18
